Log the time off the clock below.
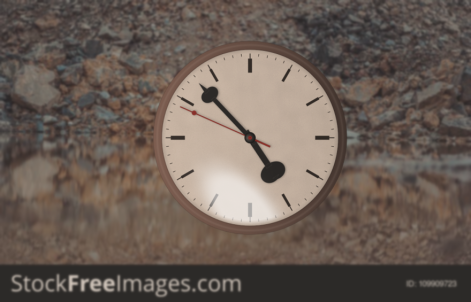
4:52:49
